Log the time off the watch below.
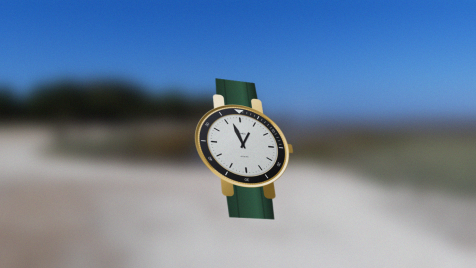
12:57
